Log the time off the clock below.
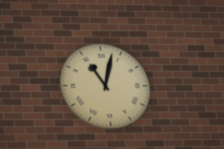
11:03
